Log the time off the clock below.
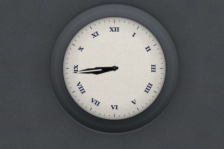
8:44
